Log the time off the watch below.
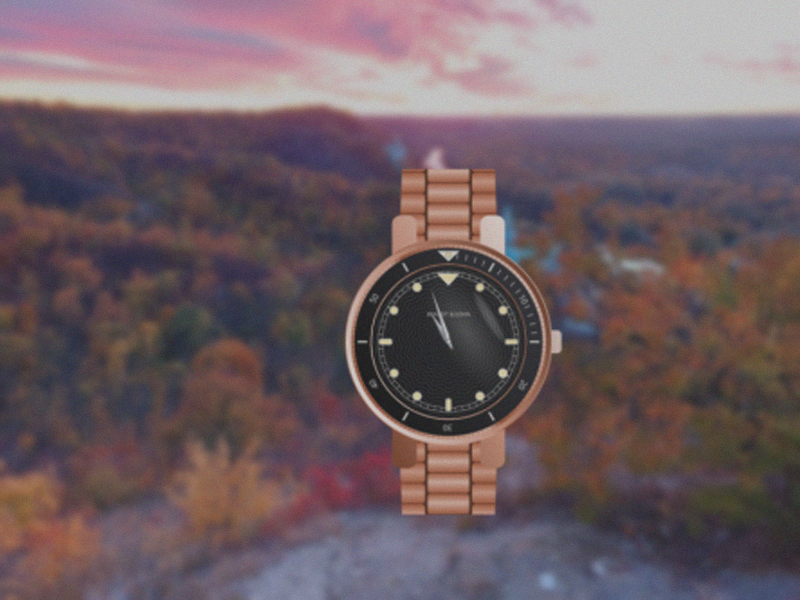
10:57
